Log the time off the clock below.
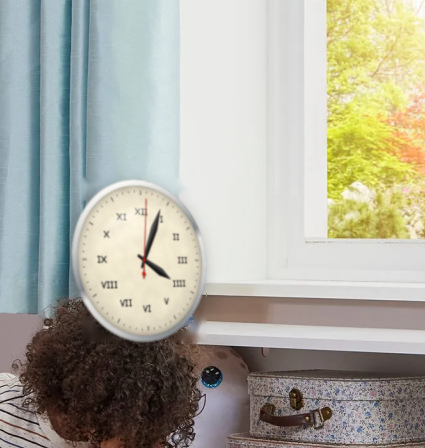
4:04:01
